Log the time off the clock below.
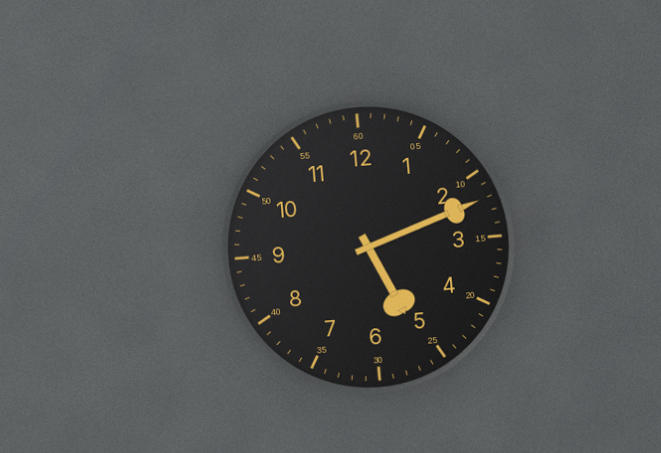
5:12
